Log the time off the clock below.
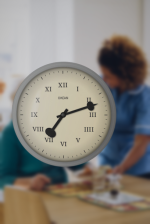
7:12
